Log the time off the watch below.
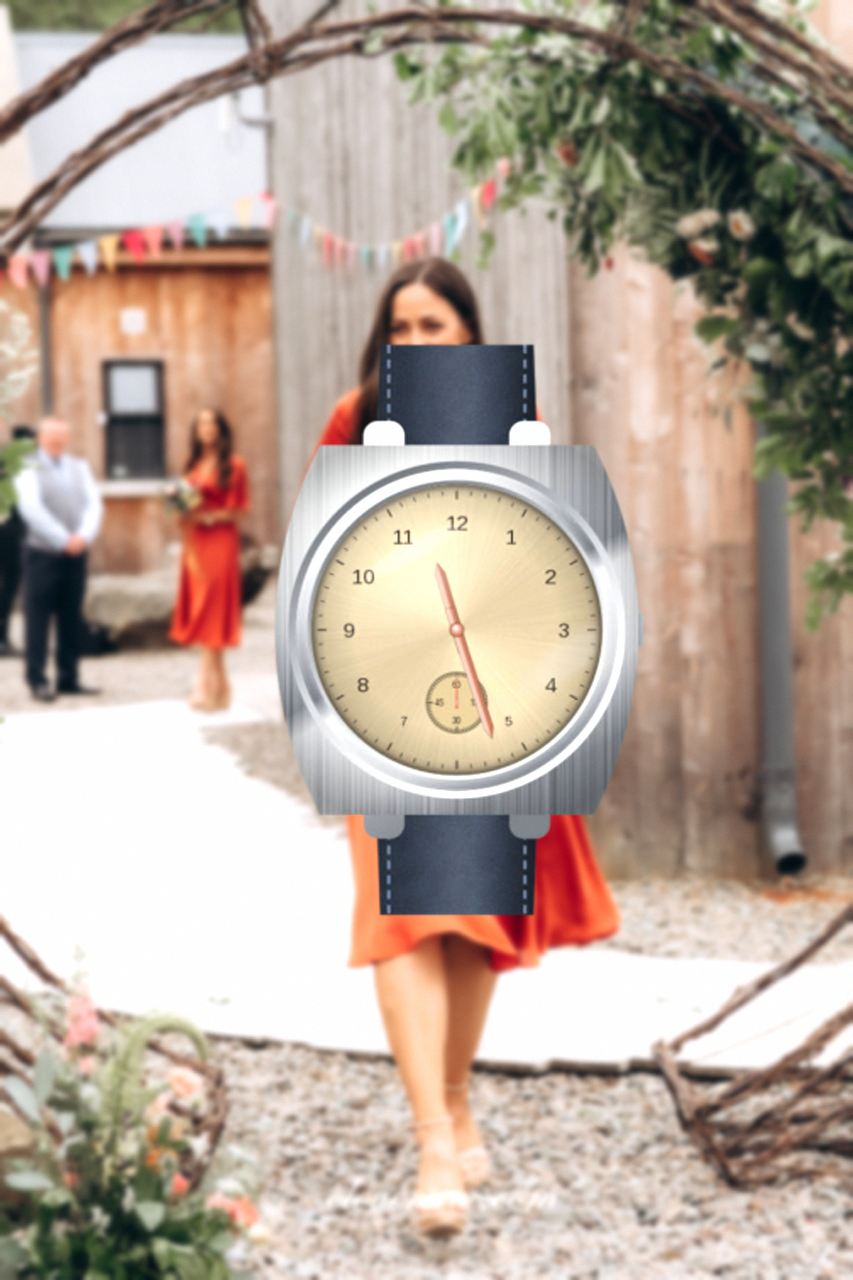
11:27
